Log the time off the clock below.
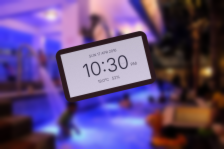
10:30
